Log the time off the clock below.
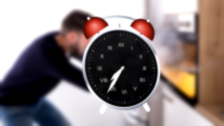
7:36
